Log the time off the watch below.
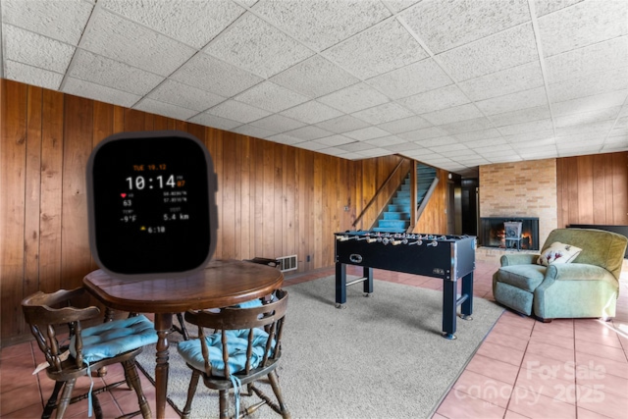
10:14
